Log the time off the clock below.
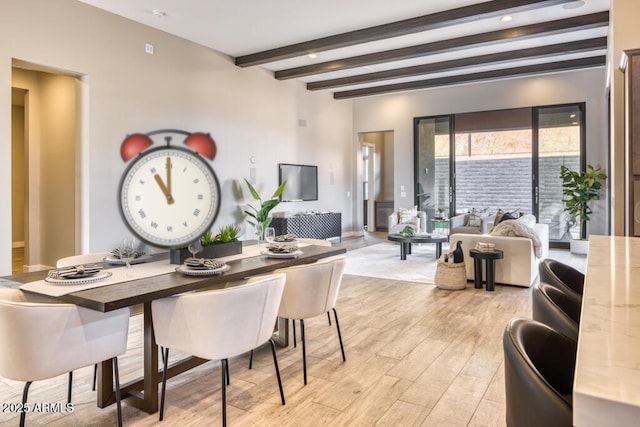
11:00
